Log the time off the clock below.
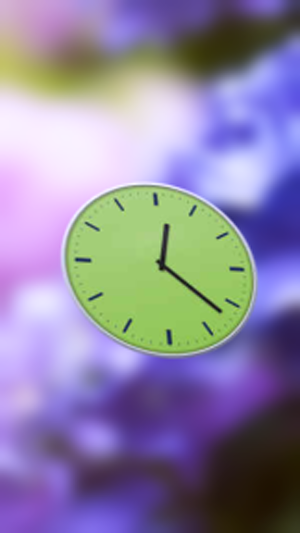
12:22
